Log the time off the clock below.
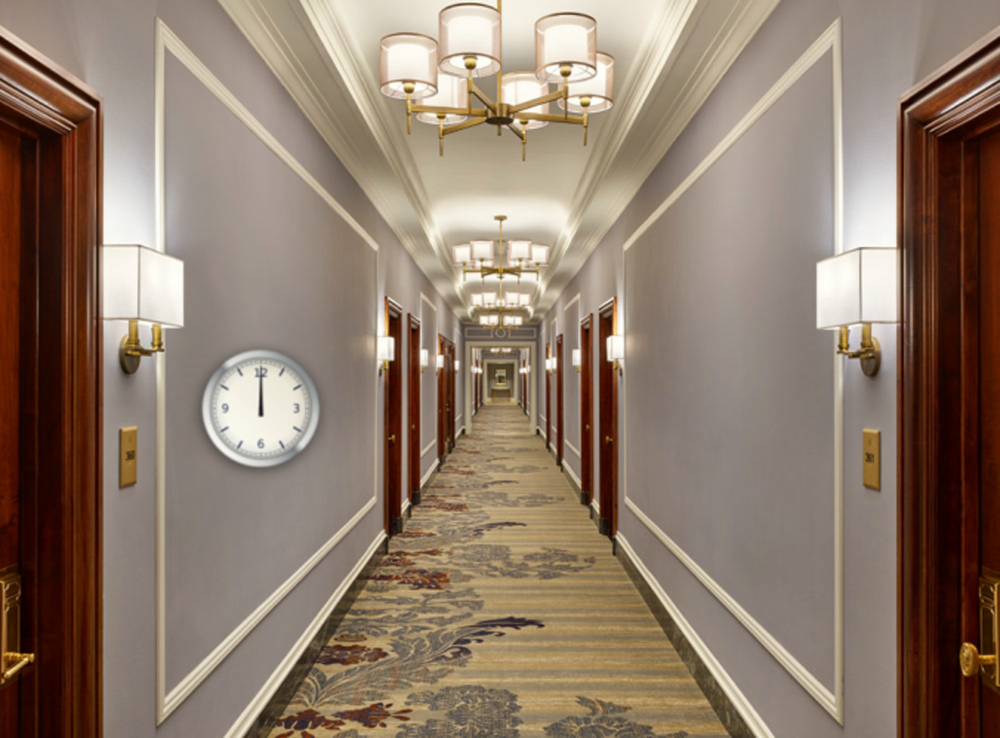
12:00
